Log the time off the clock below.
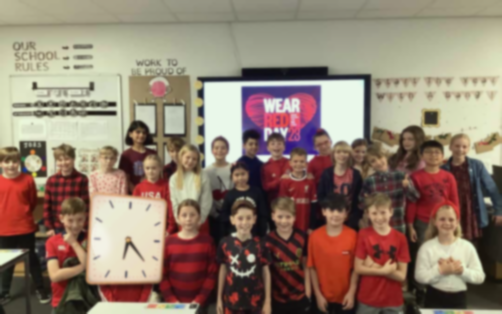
6:23
